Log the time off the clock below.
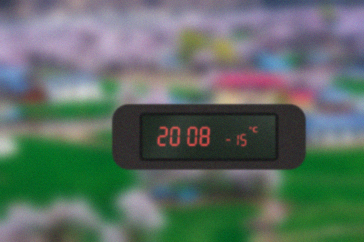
20:08
